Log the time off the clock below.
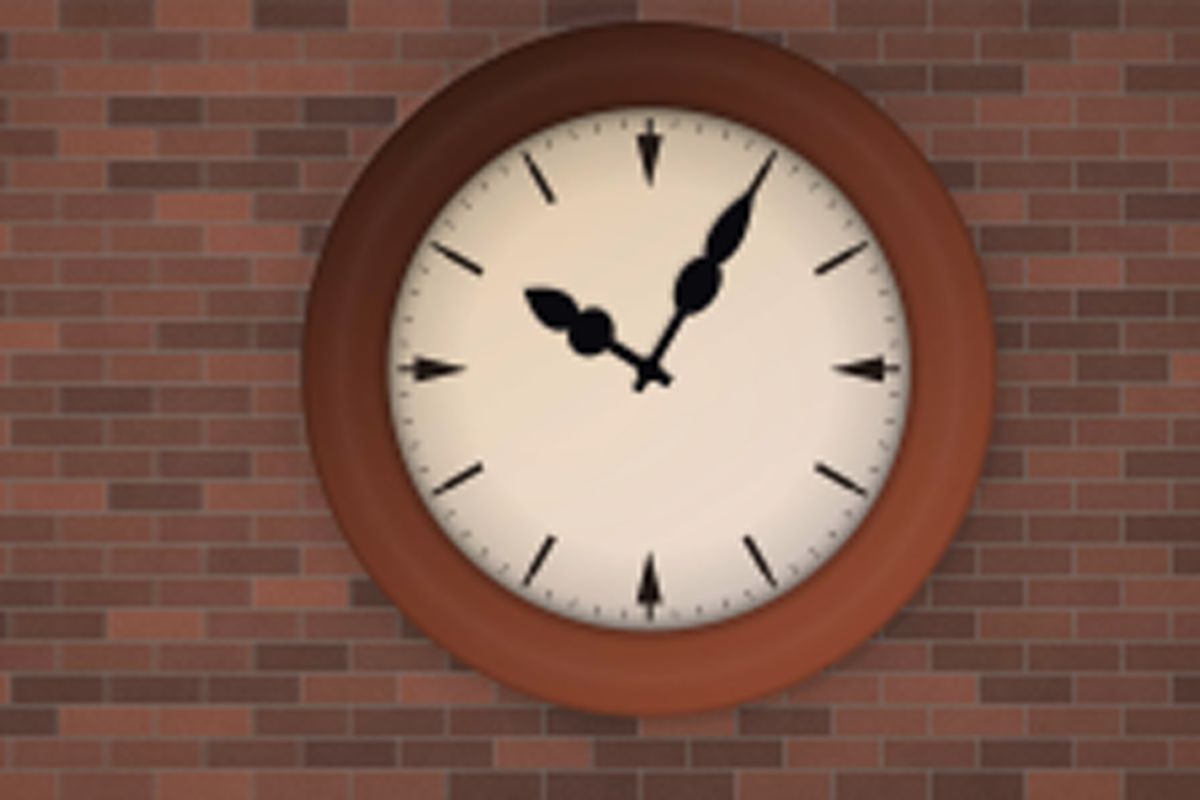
10:05
